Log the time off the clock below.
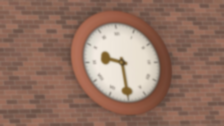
9:30
